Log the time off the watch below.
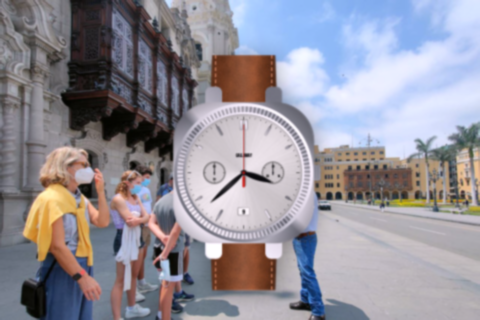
3:38
